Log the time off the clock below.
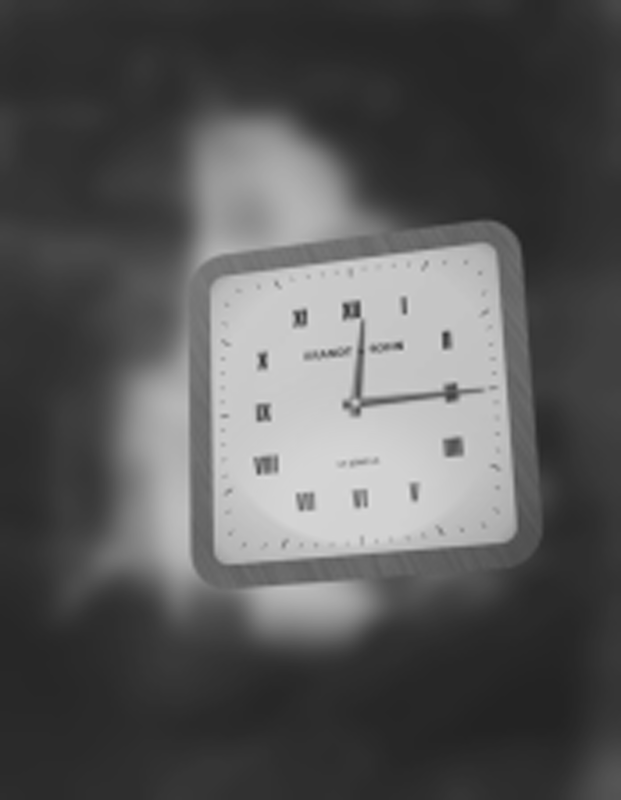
12:15
